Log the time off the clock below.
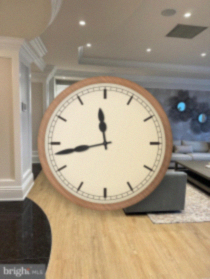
11:43
